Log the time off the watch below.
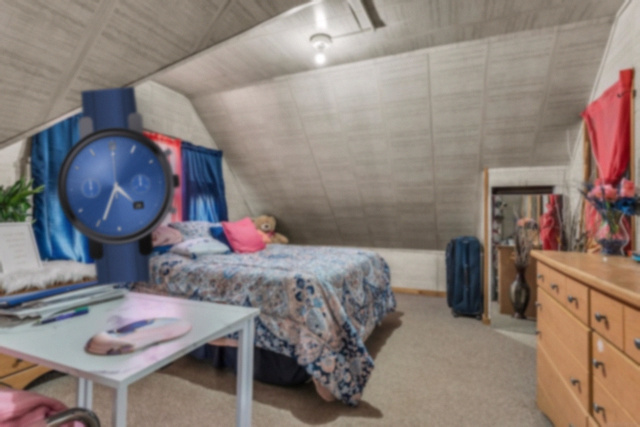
4:34
